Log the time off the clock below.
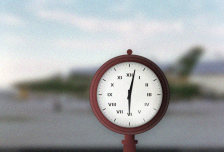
6:02
